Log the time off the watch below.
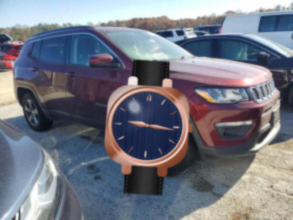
9:16
